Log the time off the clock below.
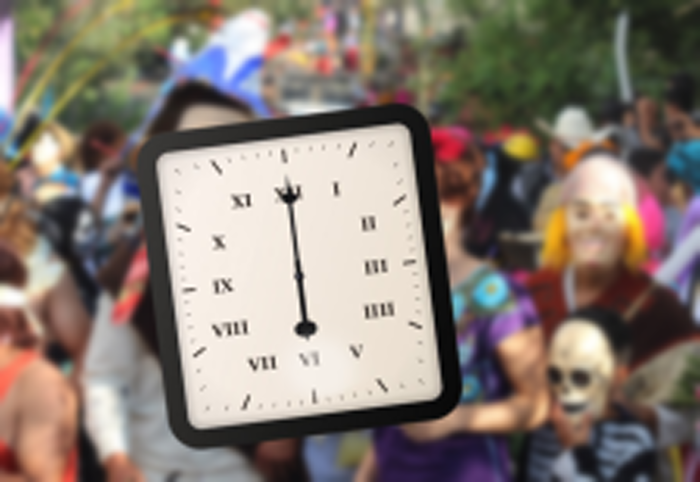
6:00
